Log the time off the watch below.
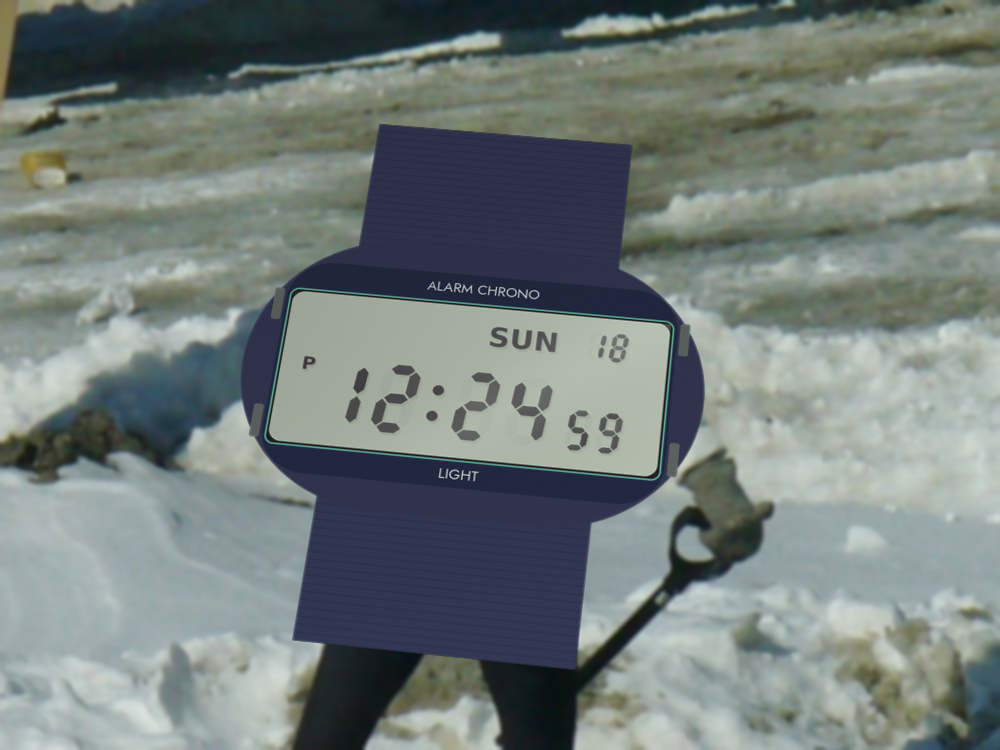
12:24:59
